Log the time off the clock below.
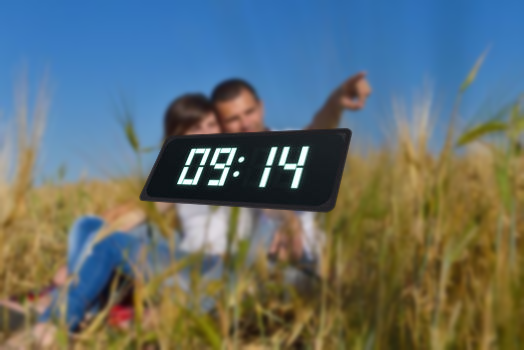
9:14
